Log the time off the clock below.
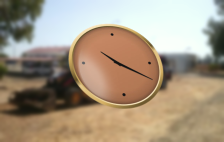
10:20
